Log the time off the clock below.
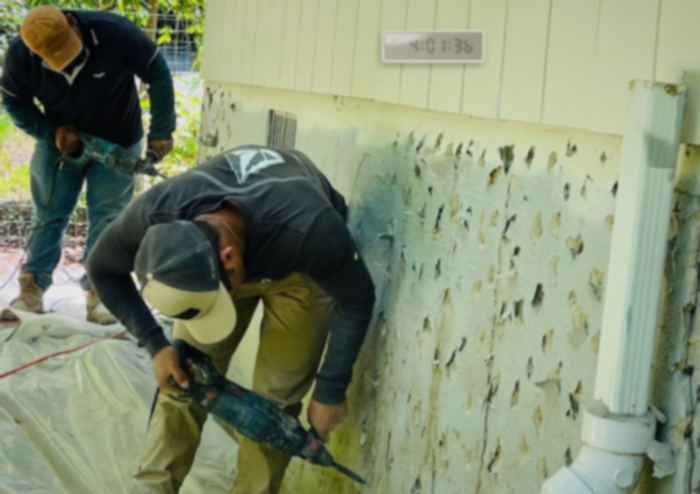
4:01:36
